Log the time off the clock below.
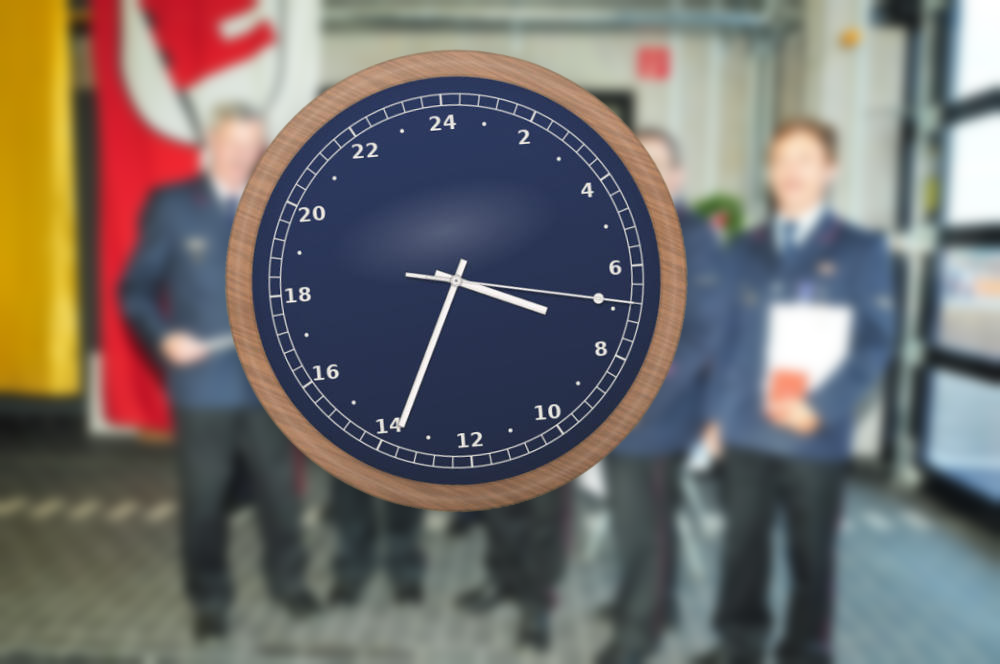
7:34:17
